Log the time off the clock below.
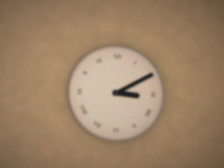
3:10
